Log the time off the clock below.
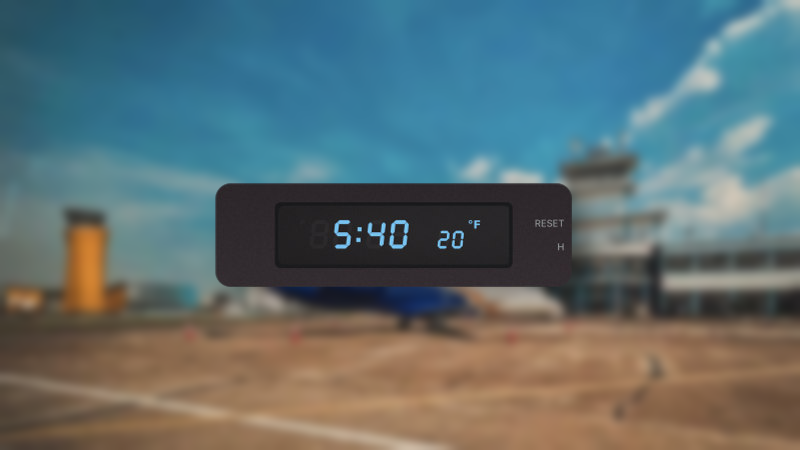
5:40
